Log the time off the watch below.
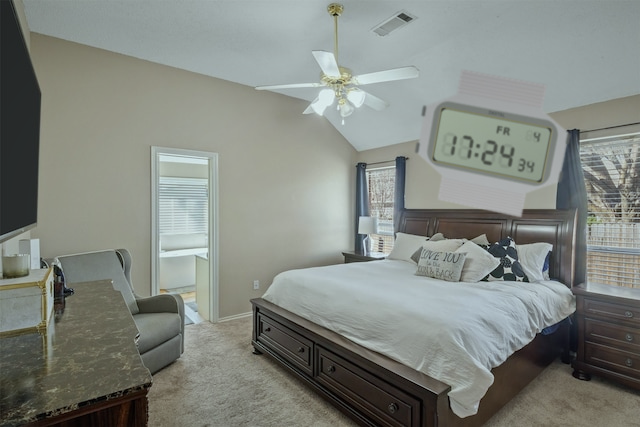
17:24:34
